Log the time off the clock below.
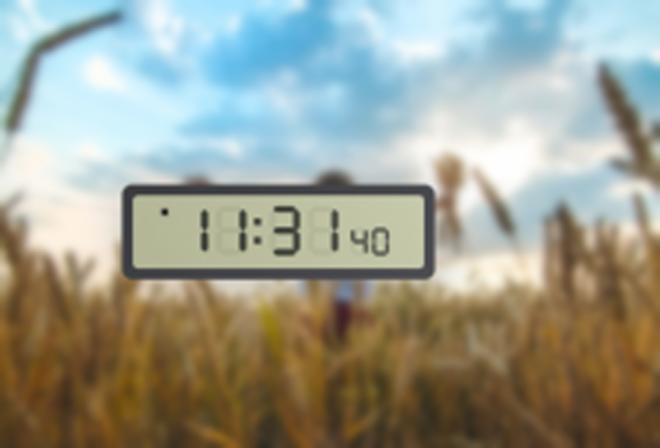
11:31:40
